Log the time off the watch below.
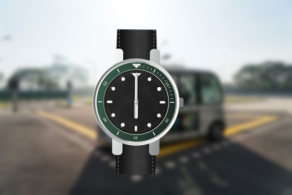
6:00
